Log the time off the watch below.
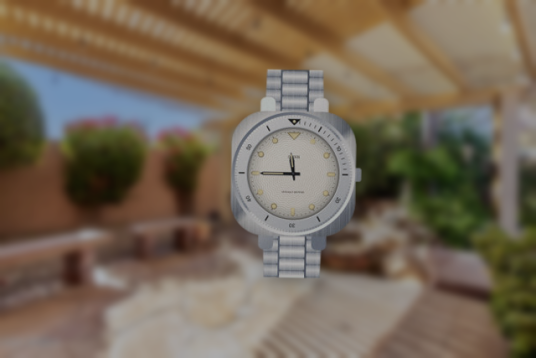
11:45
